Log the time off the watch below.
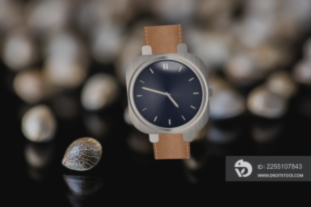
4:48
